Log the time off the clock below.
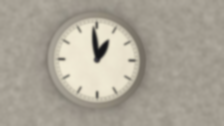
12:59
